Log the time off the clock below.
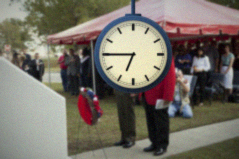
6:45
